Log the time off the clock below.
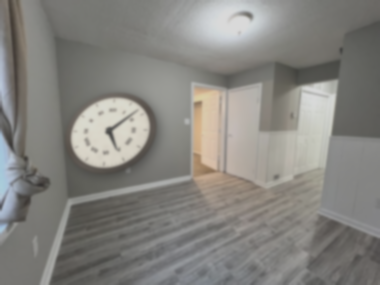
5:08
